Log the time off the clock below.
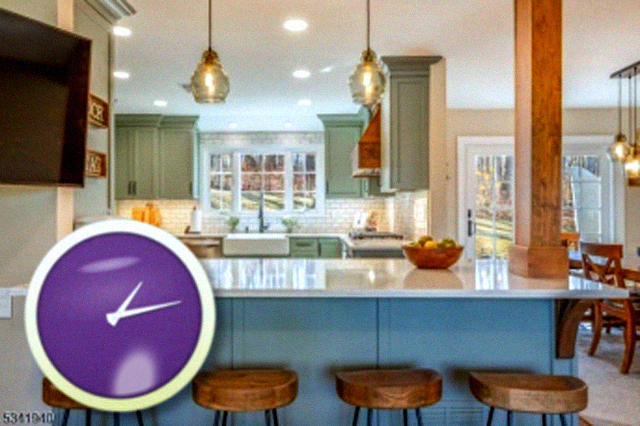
1:13
